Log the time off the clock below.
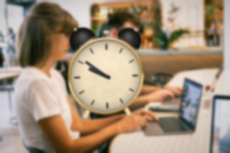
9:51
